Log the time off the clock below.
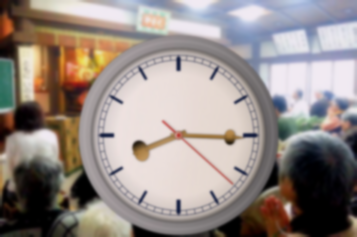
8:15:22
